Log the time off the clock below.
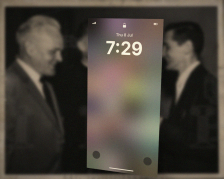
7:29
